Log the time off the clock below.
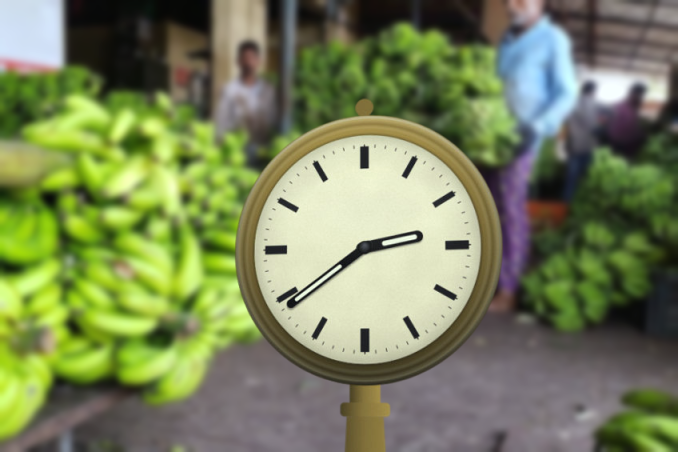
2:39
